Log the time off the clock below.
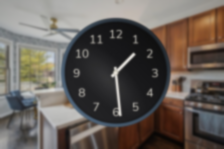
1:29
